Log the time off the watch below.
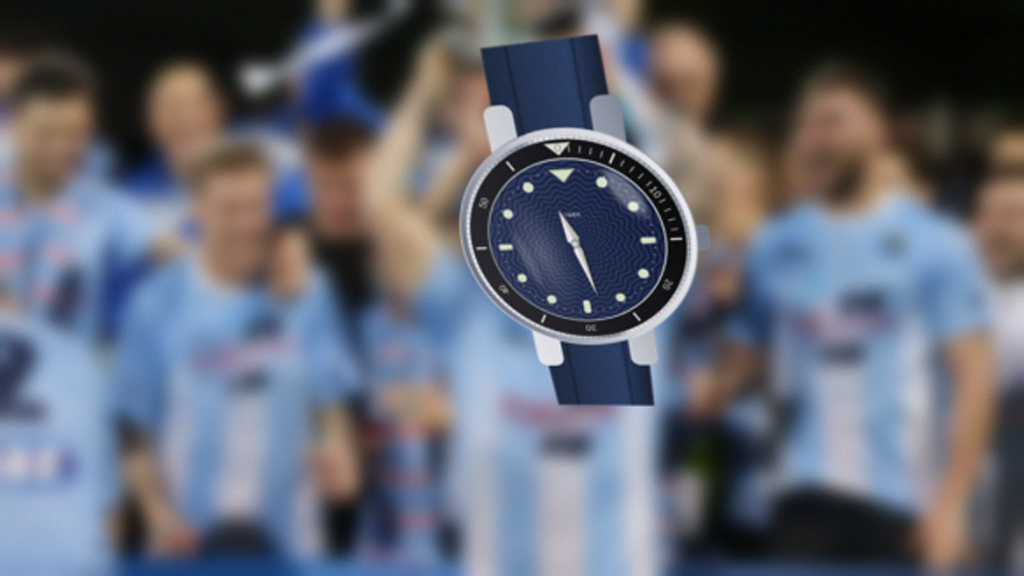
11:28
